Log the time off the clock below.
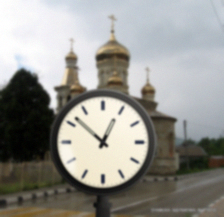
12:52
